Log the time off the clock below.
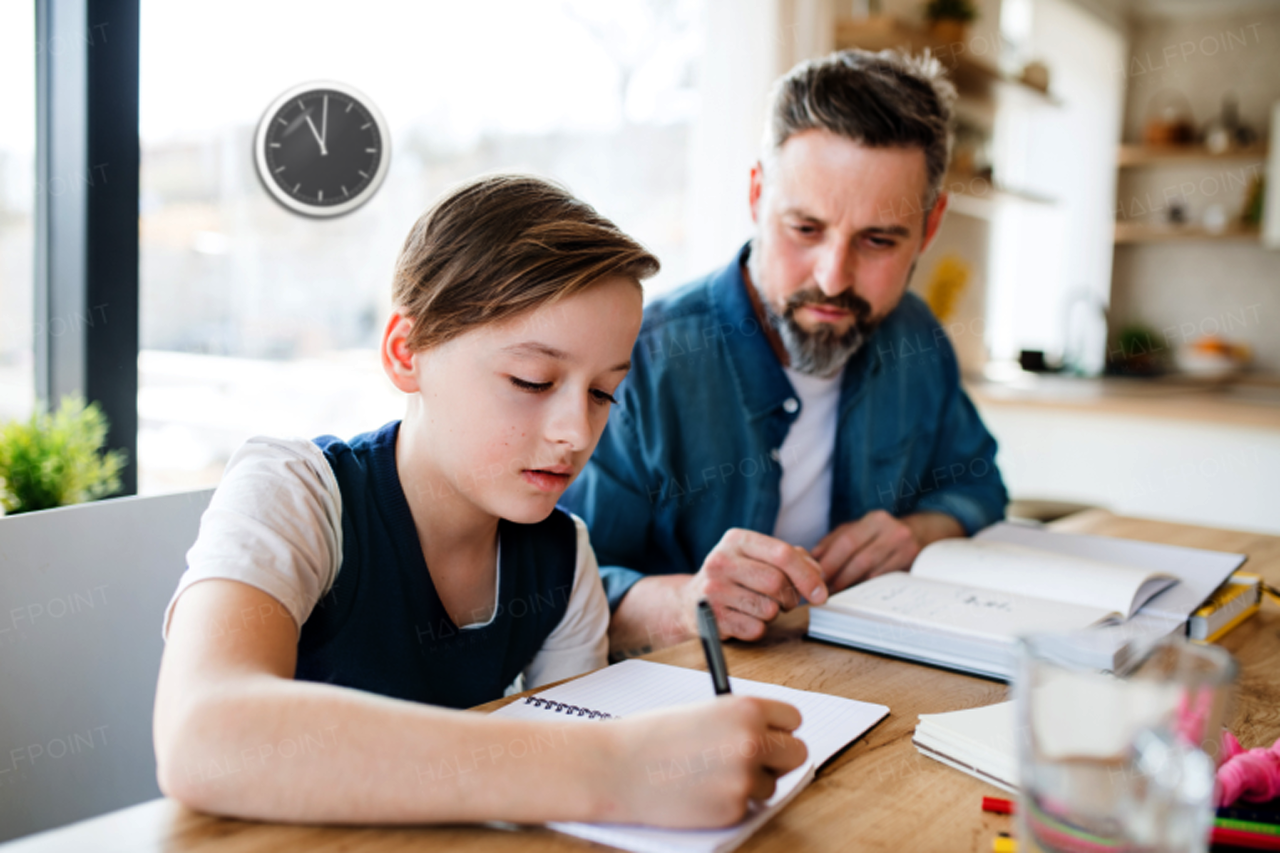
11:00
